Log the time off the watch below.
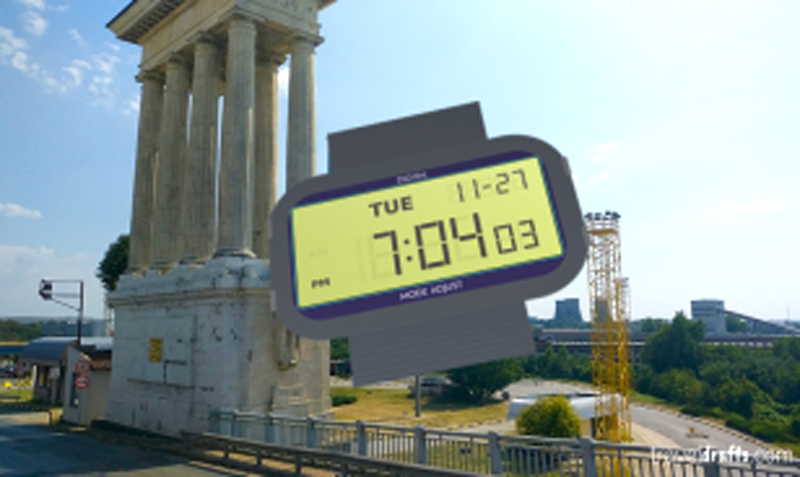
7:04:03
